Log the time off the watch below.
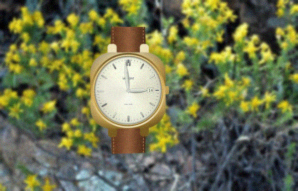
2:59
